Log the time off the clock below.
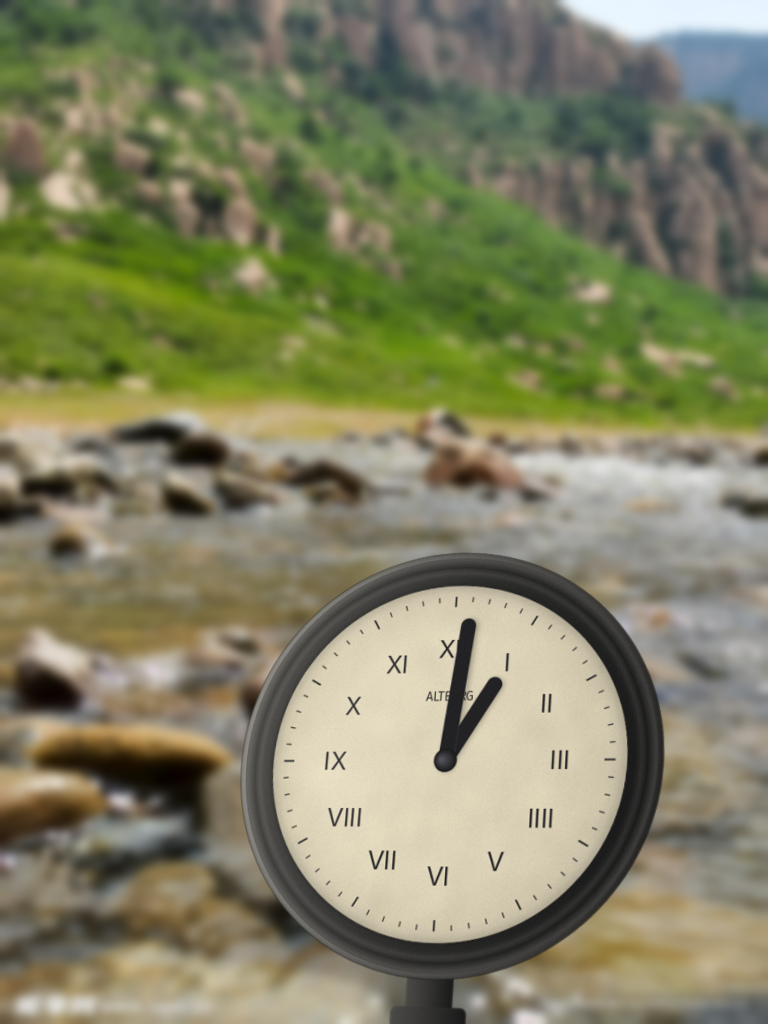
1:01
